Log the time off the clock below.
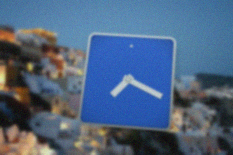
7:19
